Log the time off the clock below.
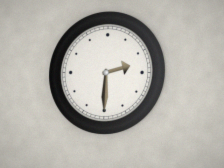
2:30
